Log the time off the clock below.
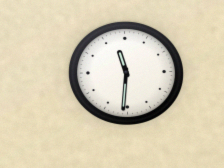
11:31
